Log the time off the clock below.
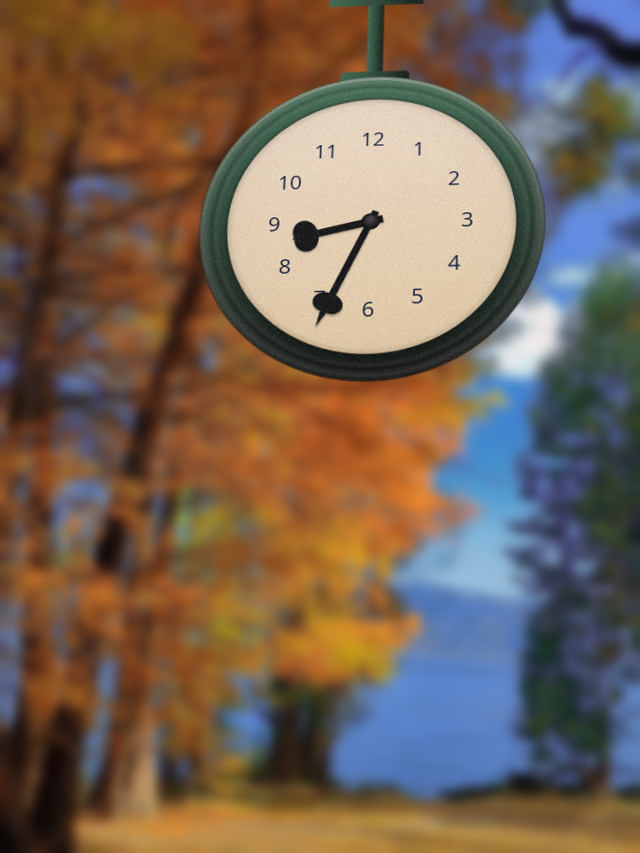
8:34
